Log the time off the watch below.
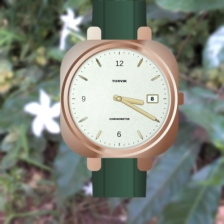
3:20
